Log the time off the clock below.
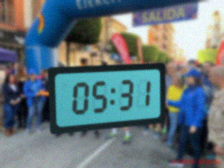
5:31
